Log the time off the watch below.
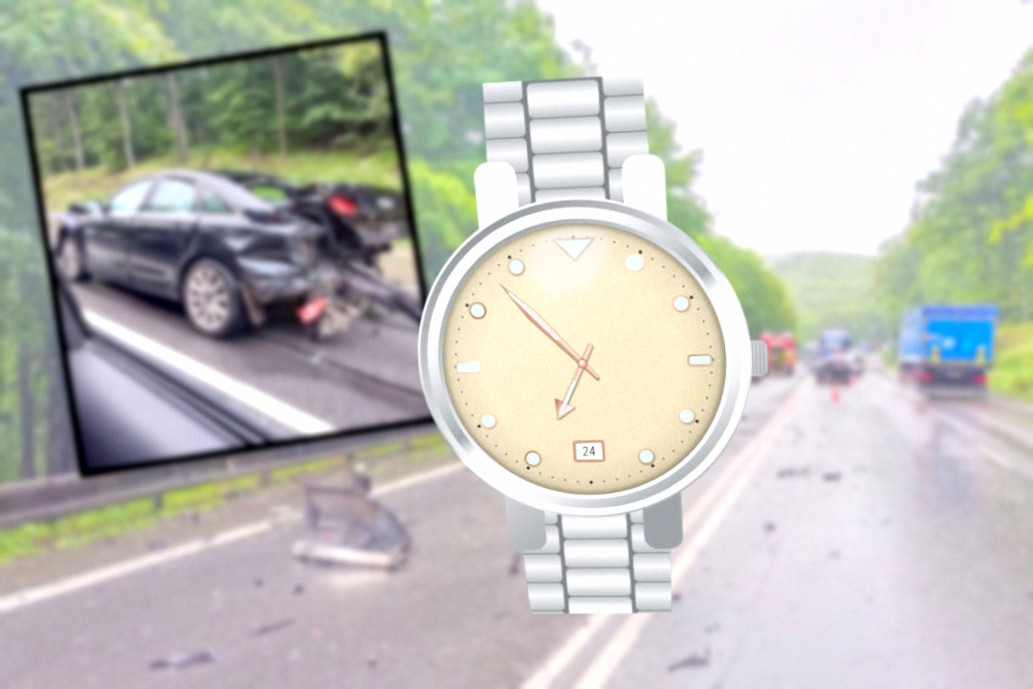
6:53
